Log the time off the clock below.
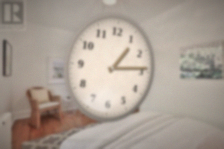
1:14
